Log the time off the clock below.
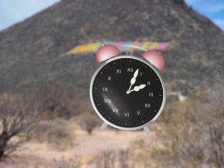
2:03
